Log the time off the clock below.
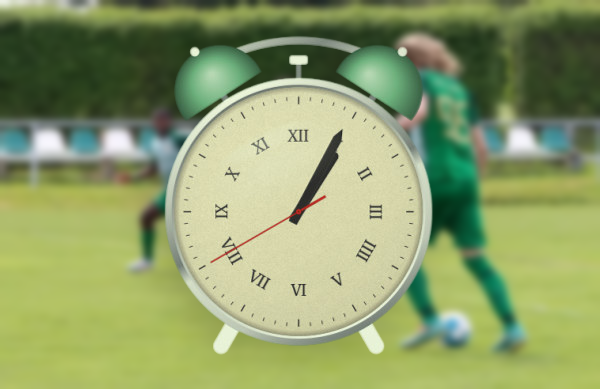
1:04:40
